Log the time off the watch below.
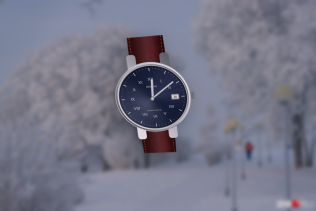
12:09
